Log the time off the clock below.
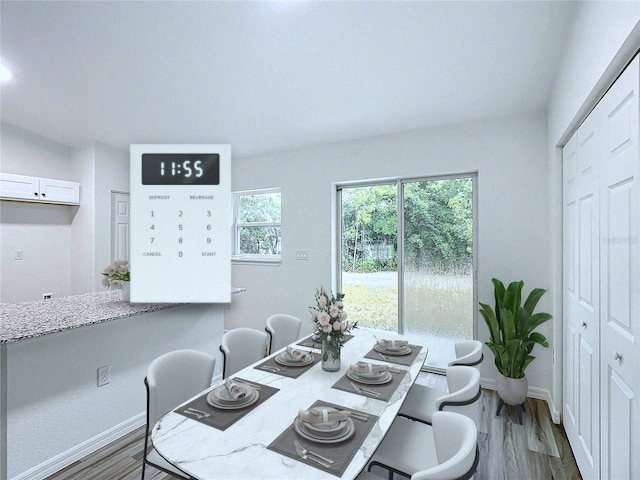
11:55
